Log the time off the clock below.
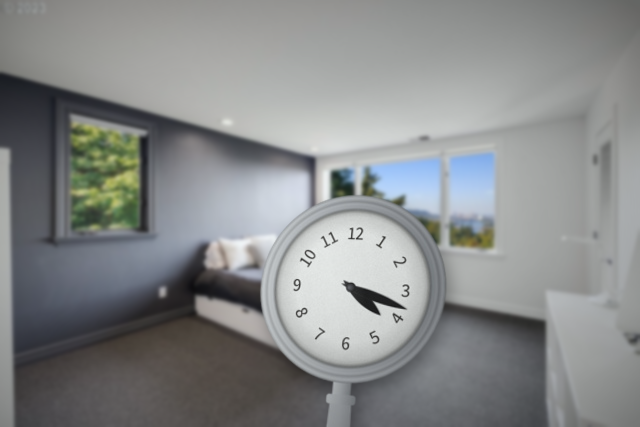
4:18
